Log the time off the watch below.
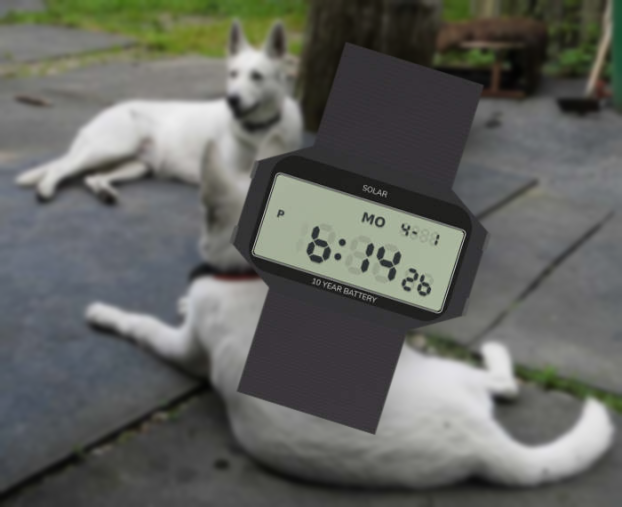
6:14:26
